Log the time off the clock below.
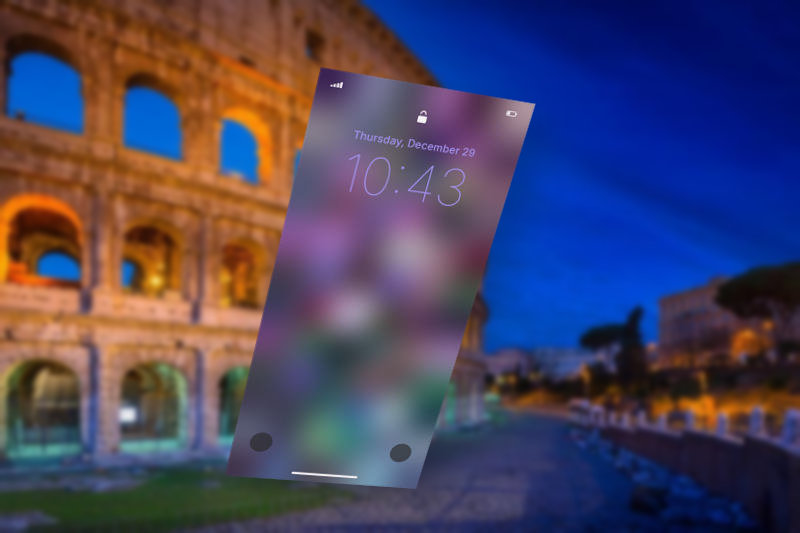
10:43
